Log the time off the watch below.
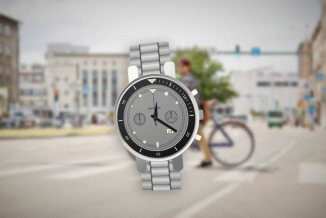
12:21
